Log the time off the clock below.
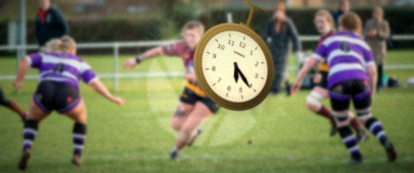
5:21
